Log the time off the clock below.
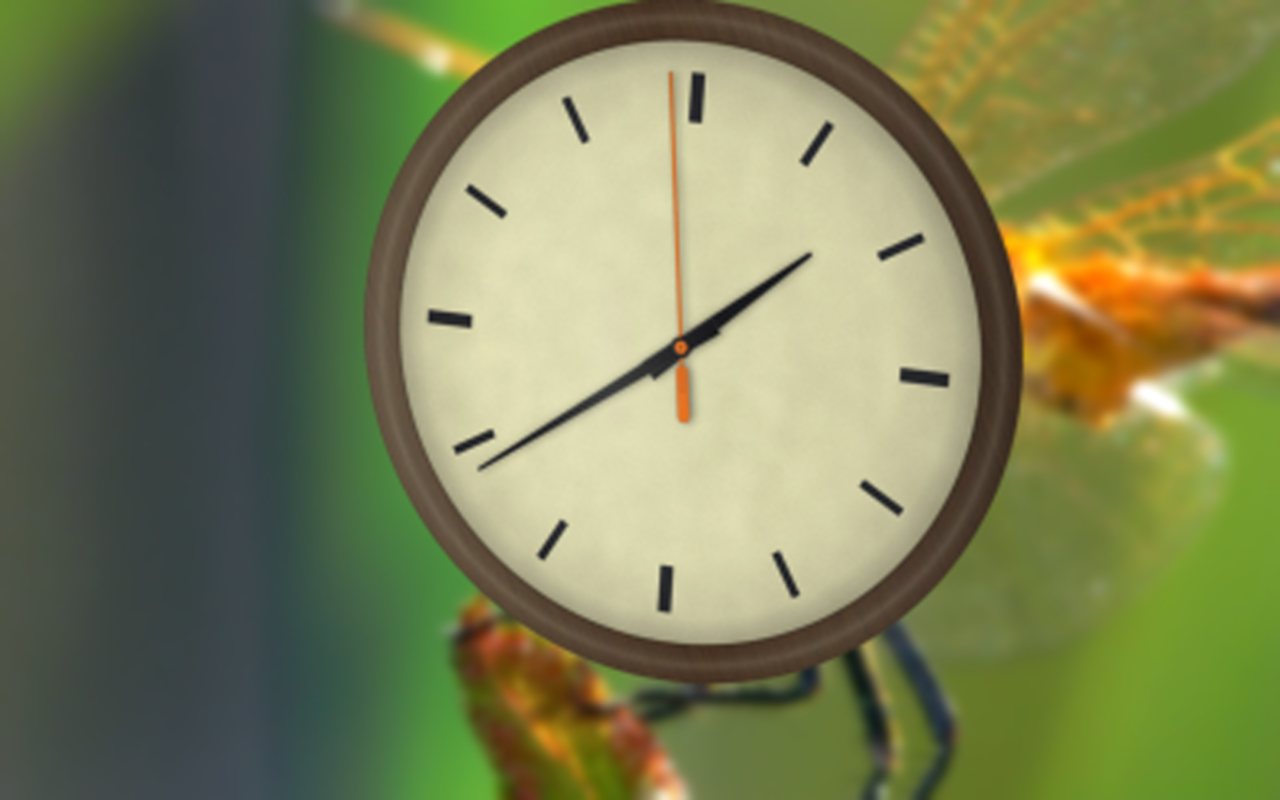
1:38:59
